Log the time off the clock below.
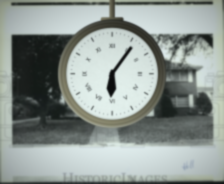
6:06
